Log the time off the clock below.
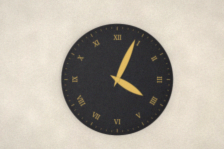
4:04
